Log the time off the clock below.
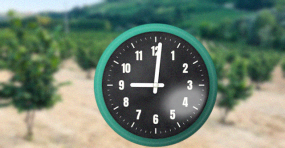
9:01
